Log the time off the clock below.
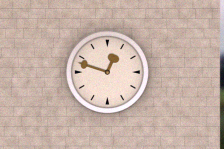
12:48
